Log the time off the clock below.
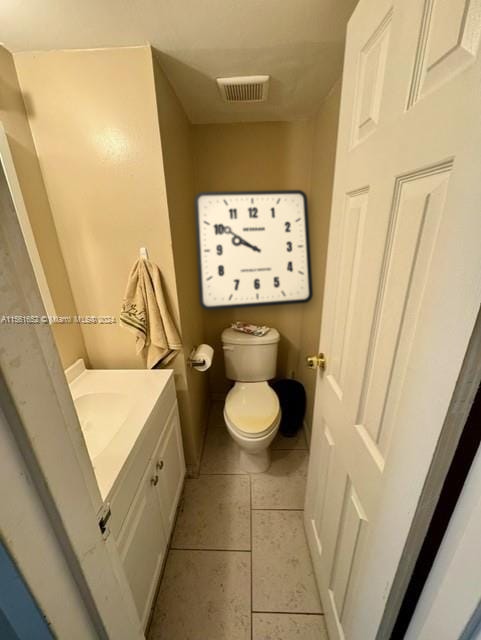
9:51
